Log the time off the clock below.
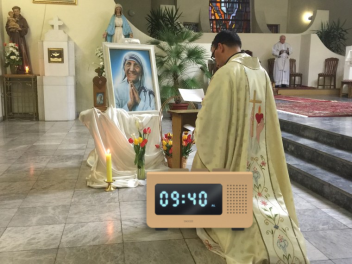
9:40
